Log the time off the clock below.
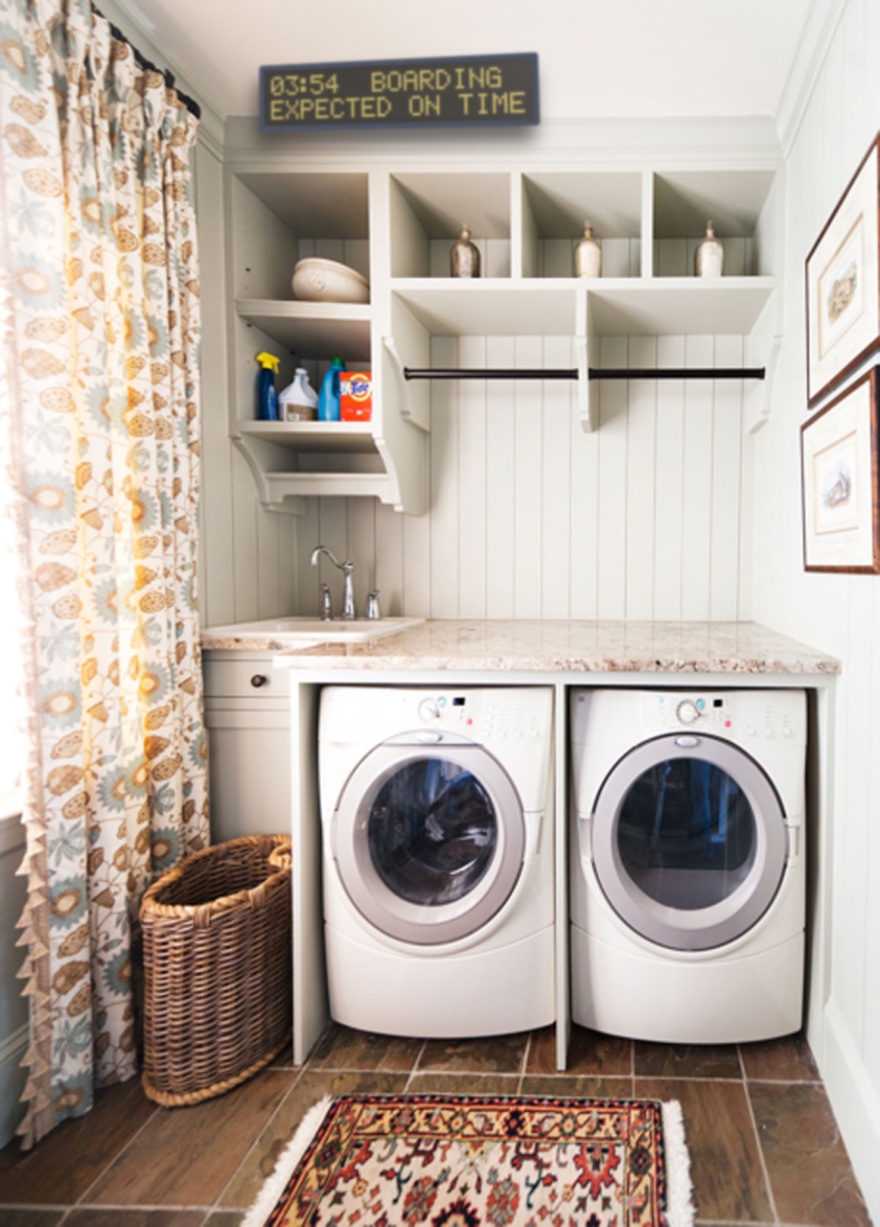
3:54
